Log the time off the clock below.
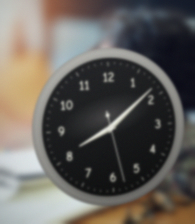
8:08:28
